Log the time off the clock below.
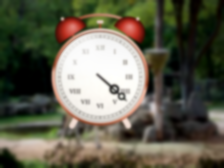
4:22
